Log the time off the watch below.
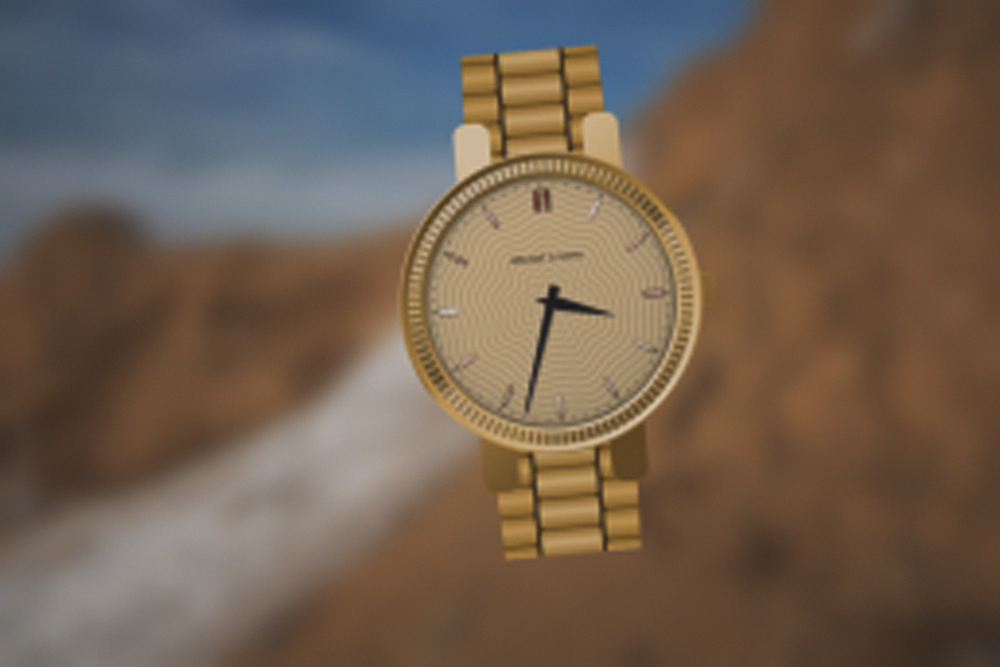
3:33
